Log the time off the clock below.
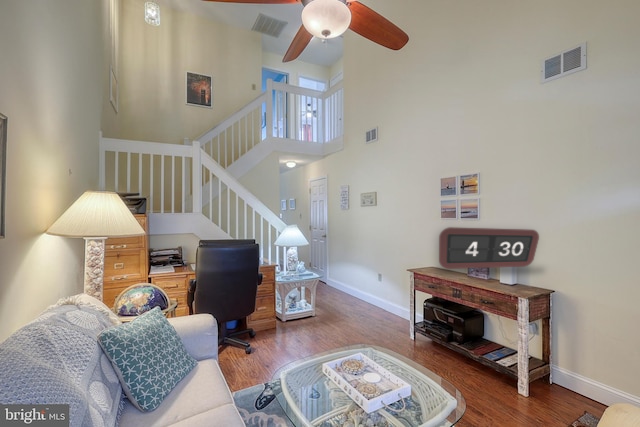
4:30
